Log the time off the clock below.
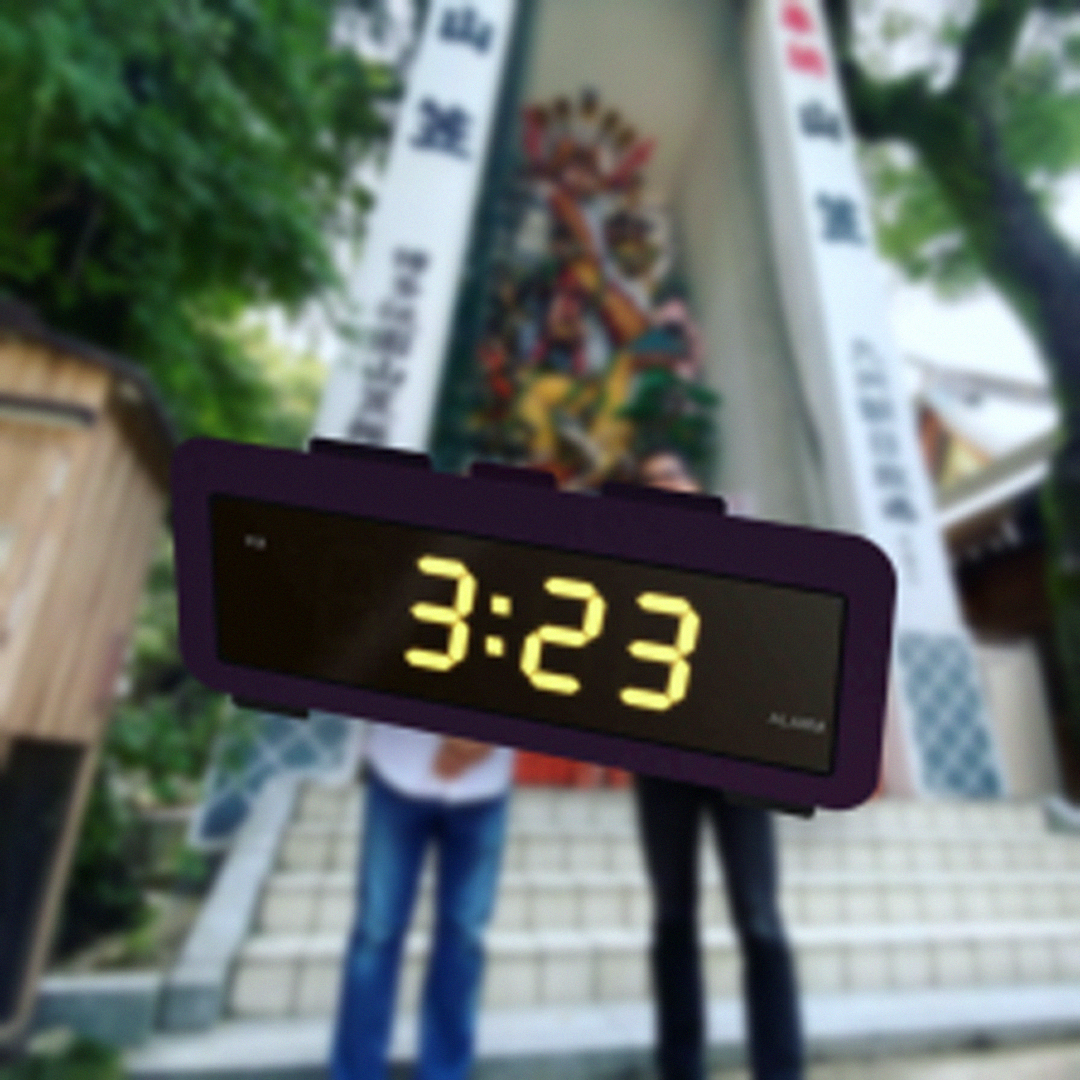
3:23
